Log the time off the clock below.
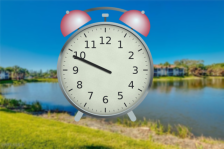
9:49
